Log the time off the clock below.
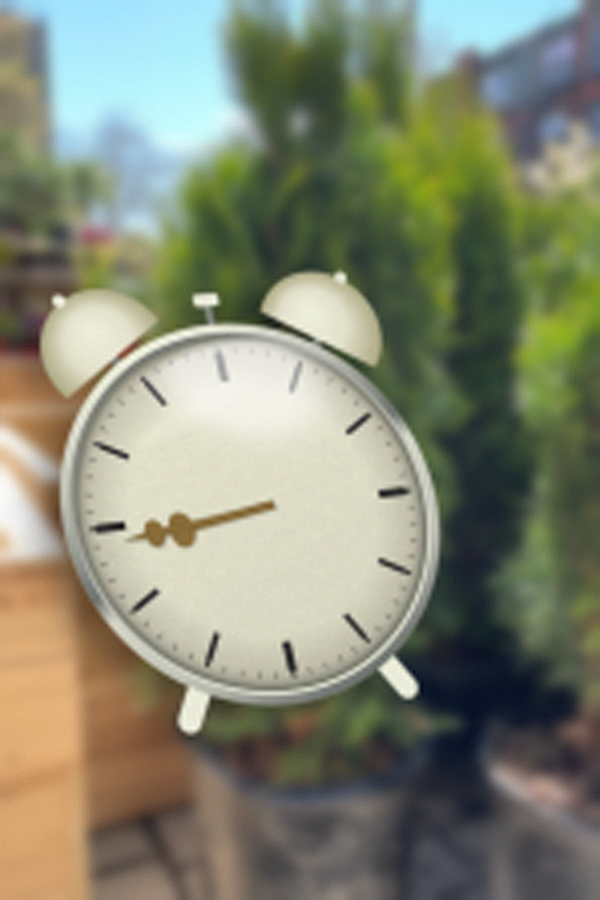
8:44
